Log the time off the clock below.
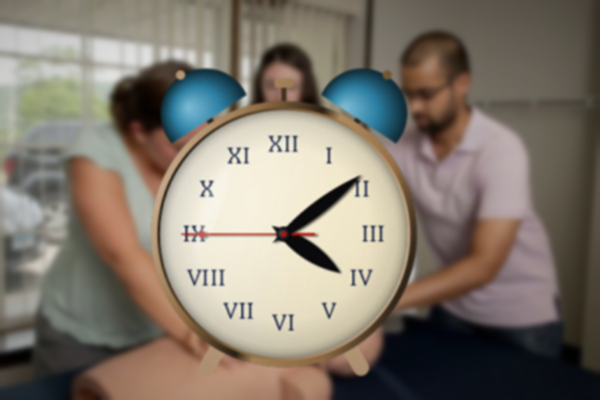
4:08:45
